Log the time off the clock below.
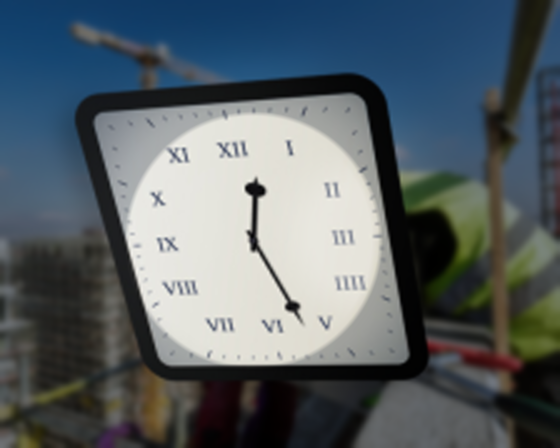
12:27
